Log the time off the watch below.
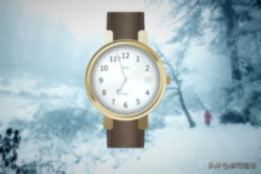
6:57
